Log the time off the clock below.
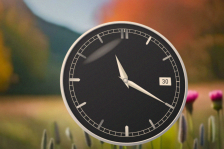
11:20
